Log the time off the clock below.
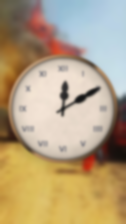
12:10
